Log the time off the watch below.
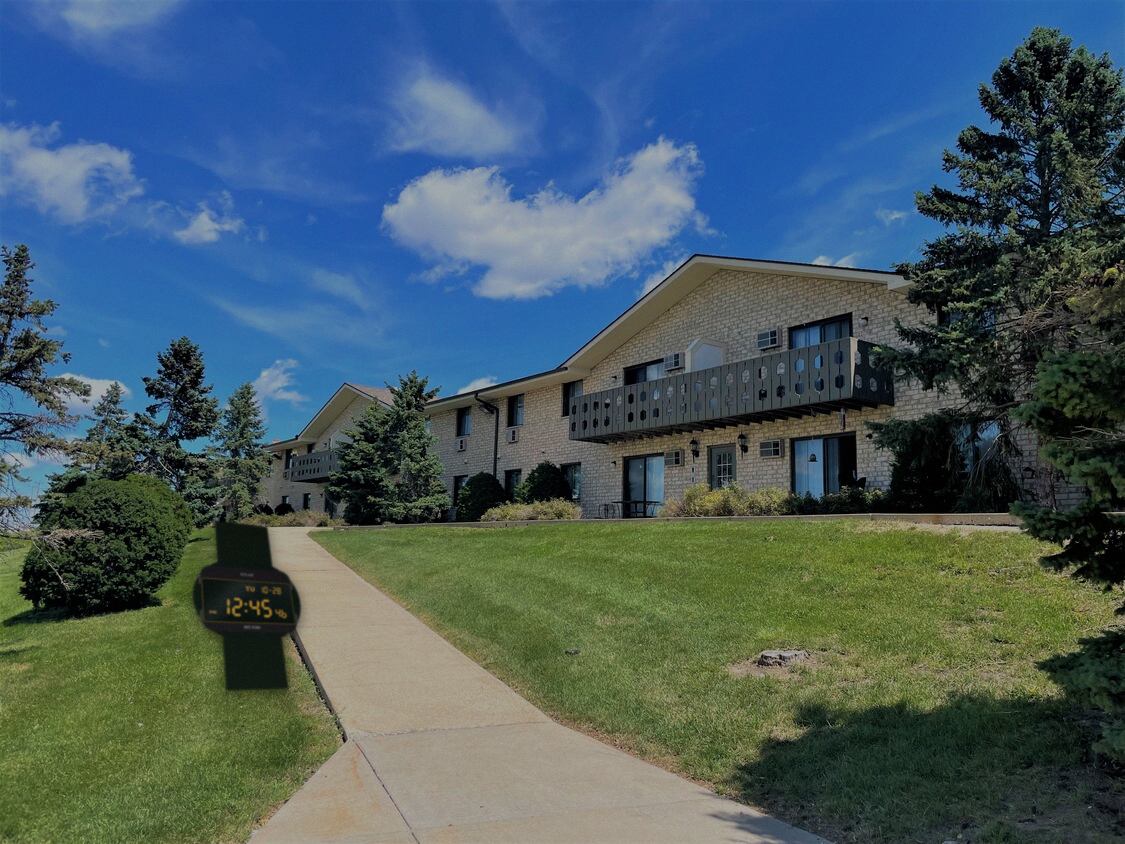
12:45
